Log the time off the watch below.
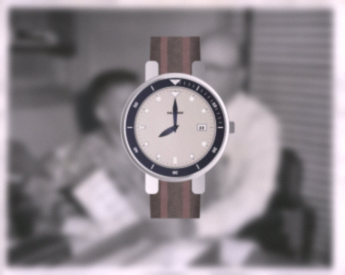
8:00
